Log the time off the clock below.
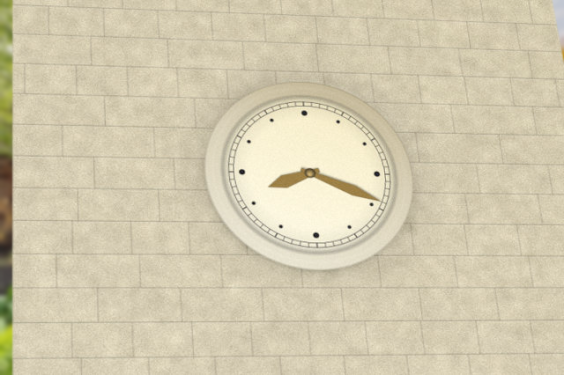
8:19
